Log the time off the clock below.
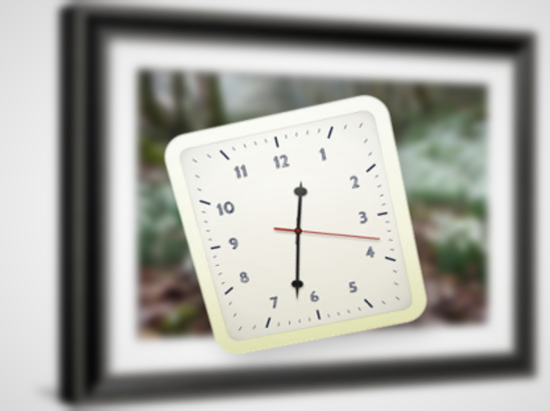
12:32:18
